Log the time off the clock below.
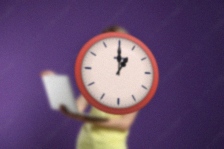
1:00
